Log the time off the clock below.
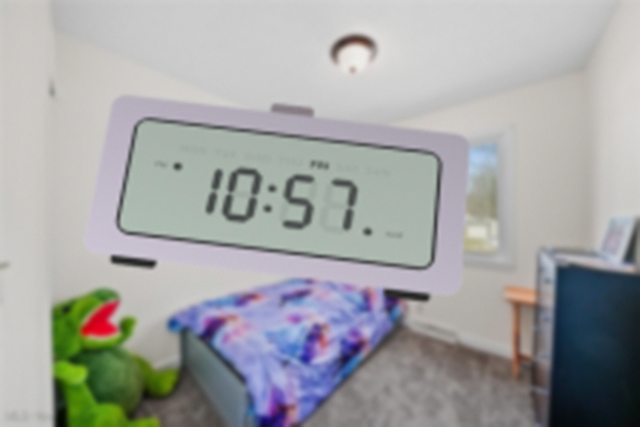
10:57
